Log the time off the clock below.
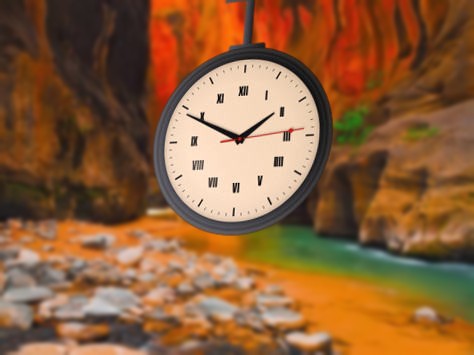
1:49:14
